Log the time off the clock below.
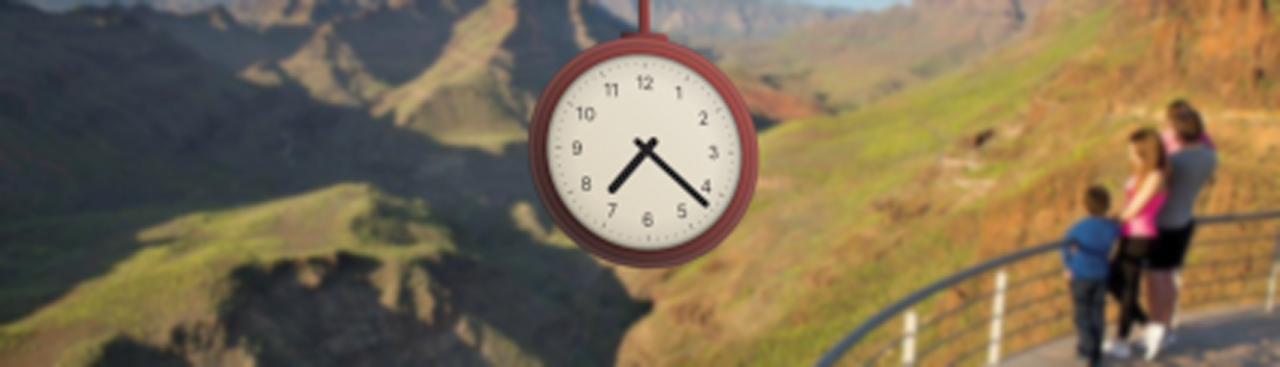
7:22
